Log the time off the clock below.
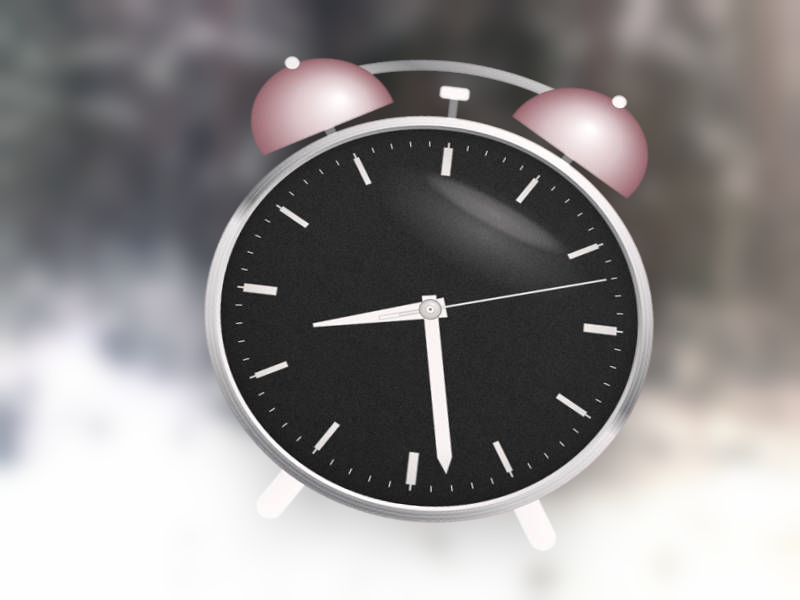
8:28:12
